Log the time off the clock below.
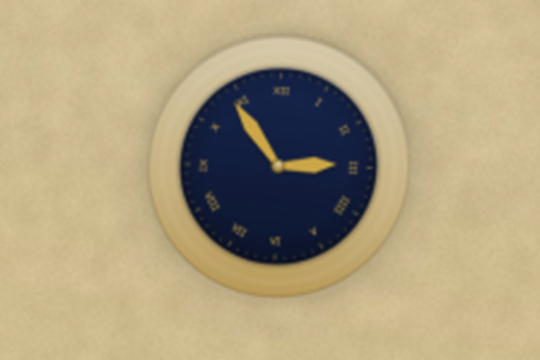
2:54
